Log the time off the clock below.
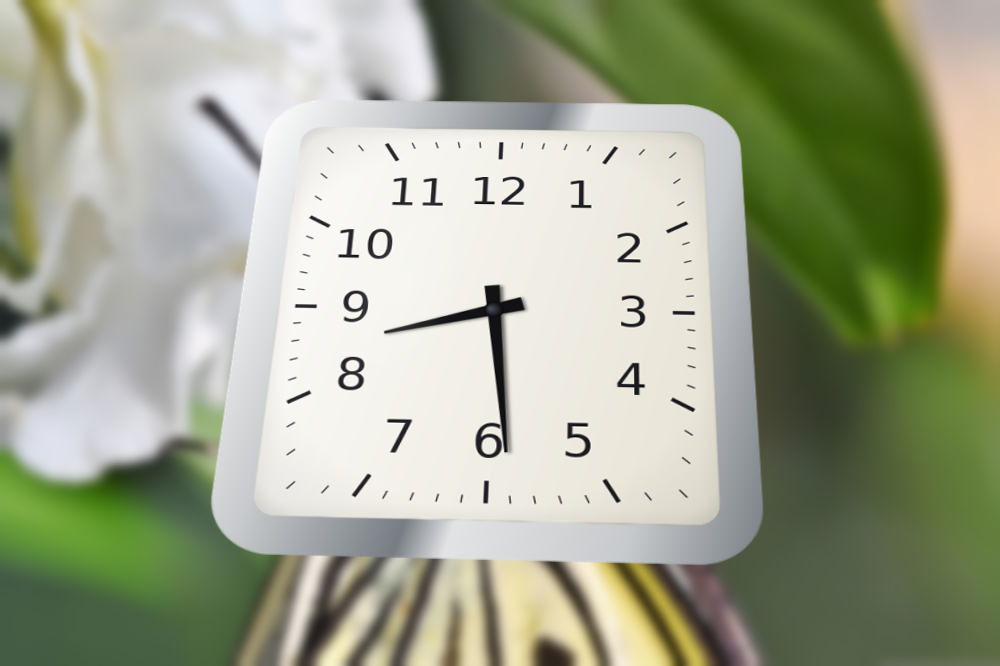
8:29
